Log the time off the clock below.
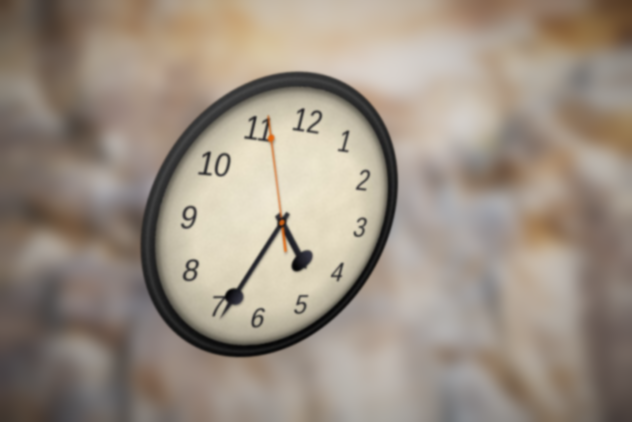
4:33:56
